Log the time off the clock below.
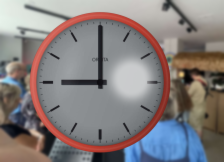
9:00
